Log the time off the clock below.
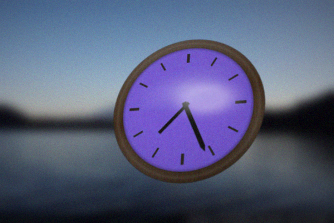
7:26
